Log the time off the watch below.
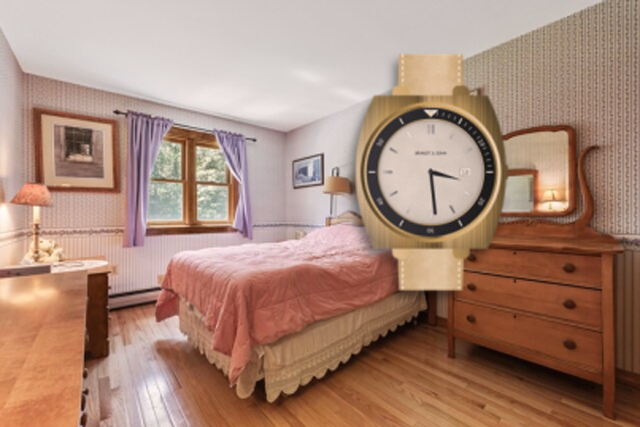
3:29
